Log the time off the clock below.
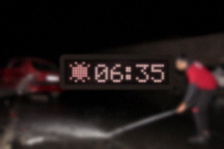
6:35
